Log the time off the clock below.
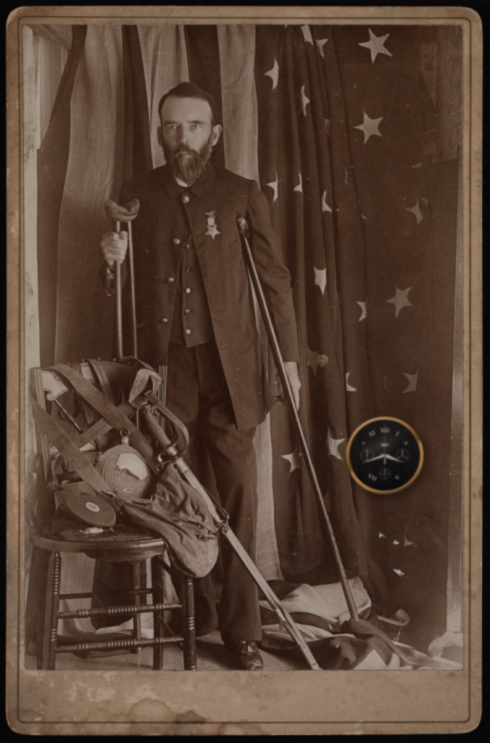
3:42
